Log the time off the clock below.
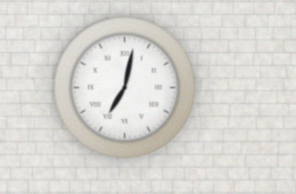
7:02
